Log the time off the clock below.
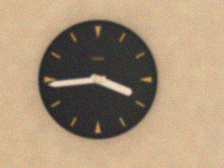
3:44
